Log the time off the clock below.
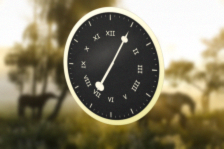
7:05
